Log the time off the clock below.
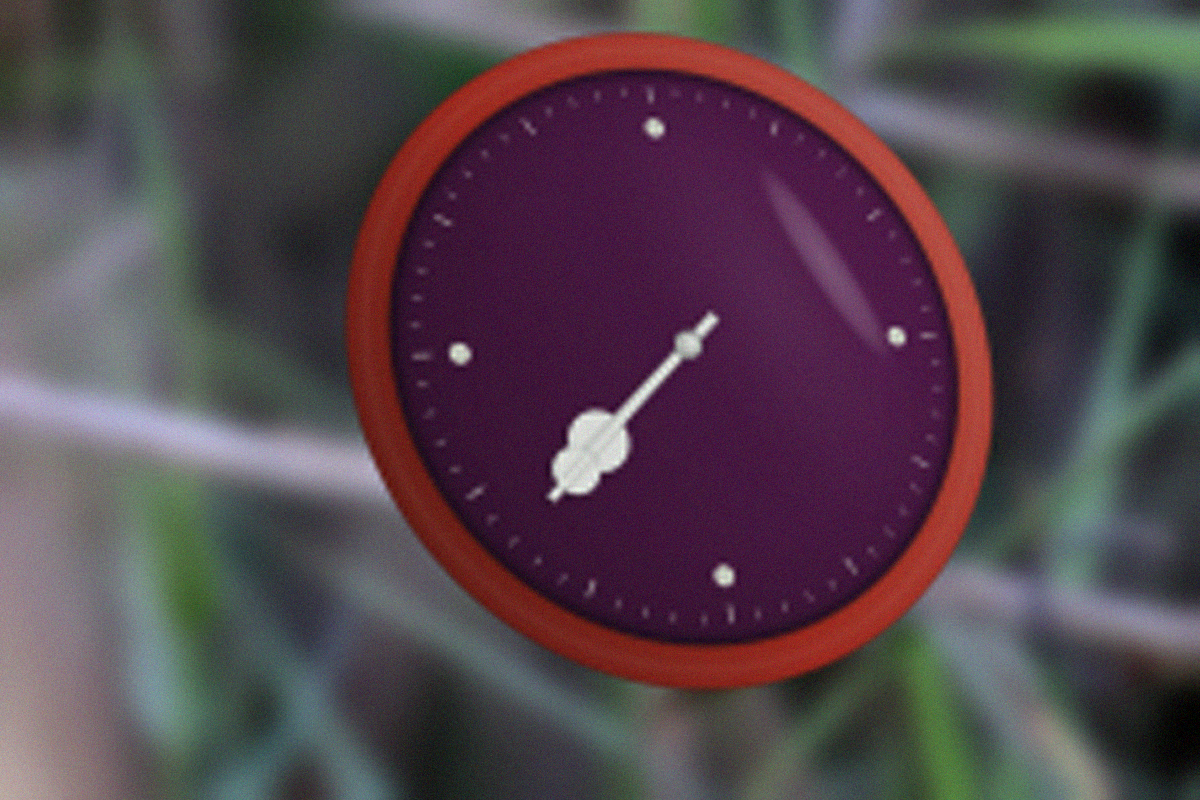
7:38
